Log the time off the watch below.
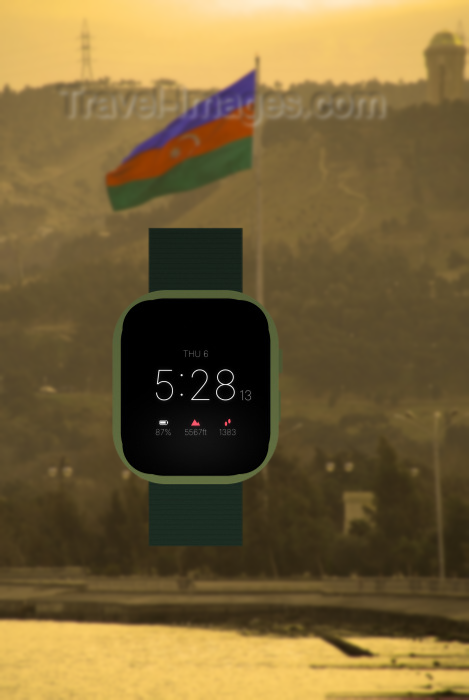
5:28:13
